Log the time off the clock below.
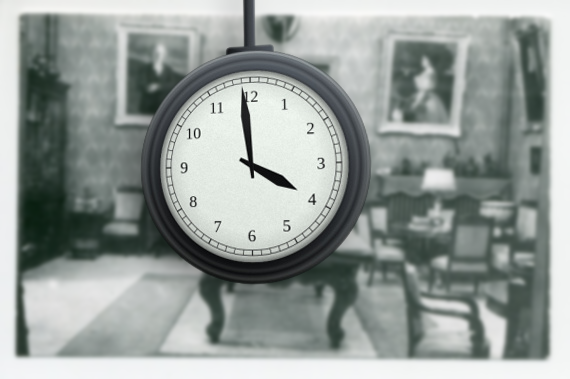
3:59
